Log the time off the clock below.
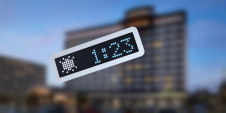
1:23
